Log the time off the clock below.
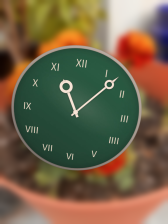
11:07
